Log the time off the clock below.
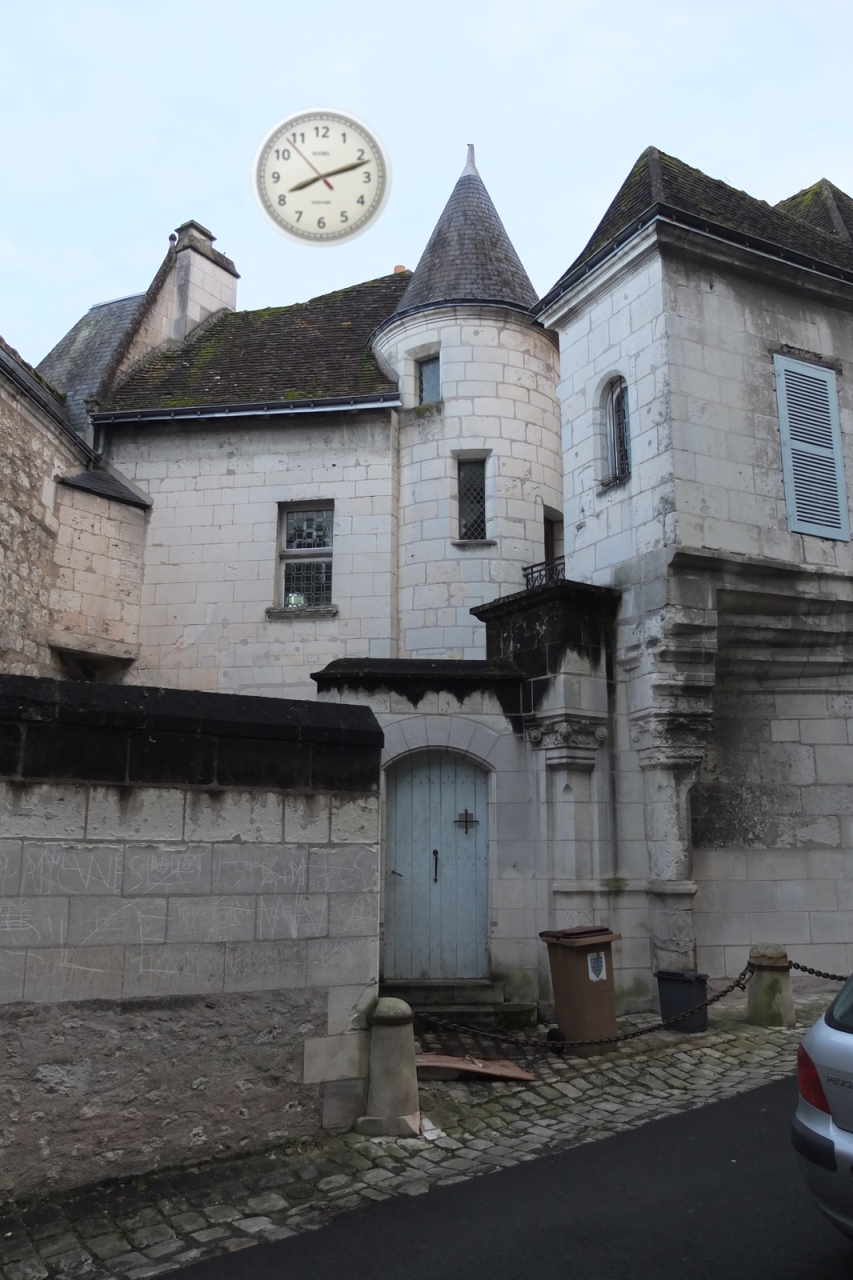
8:11:53
